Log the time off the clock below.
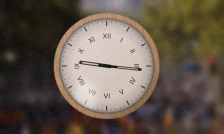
9:16
